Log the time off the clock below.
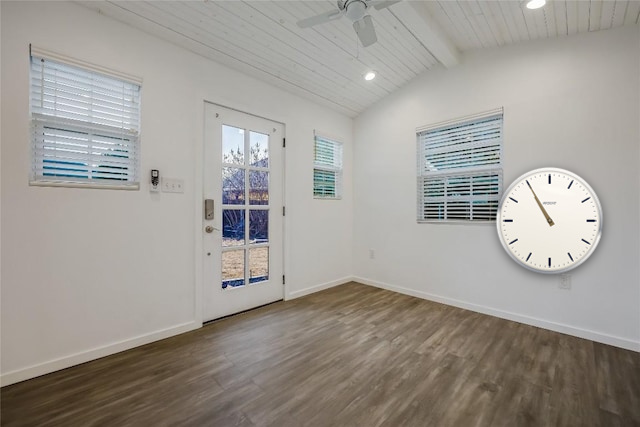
10:55
